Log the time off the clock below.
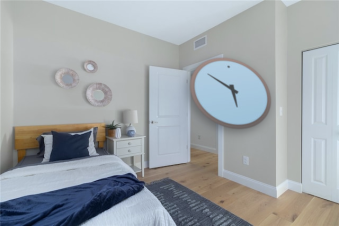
5:51
